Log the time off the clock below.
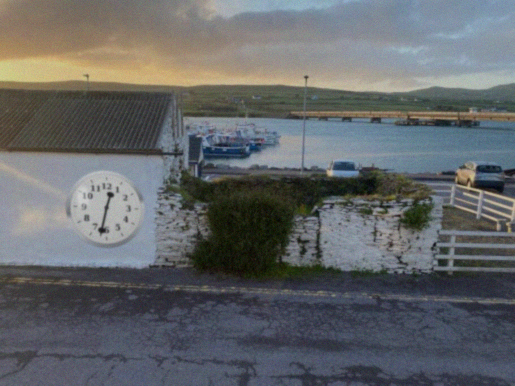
12:32
